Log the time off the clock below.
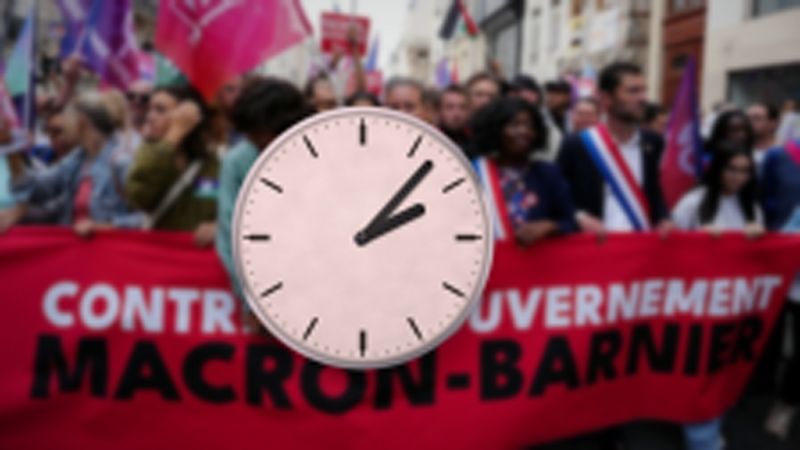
2:07
